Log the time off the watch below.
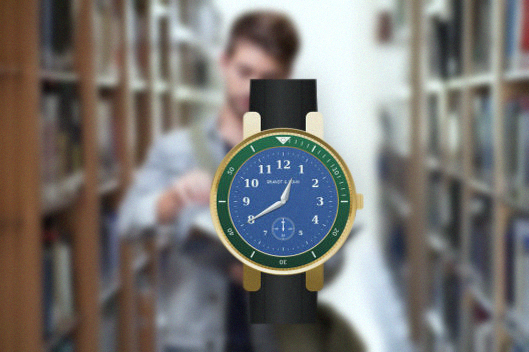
12:40
